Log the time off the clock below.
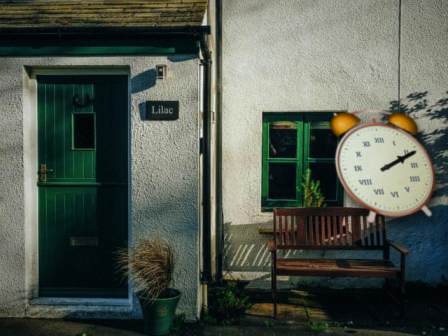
2:11
